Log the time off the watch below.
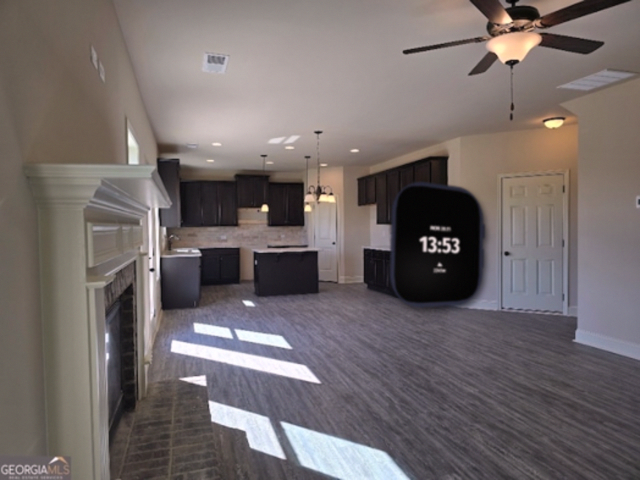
13:53
